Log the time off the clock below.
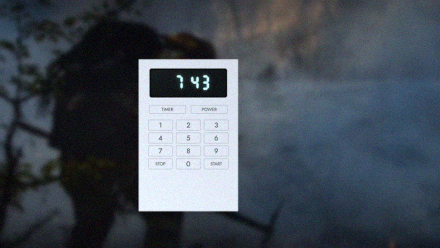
7:43
